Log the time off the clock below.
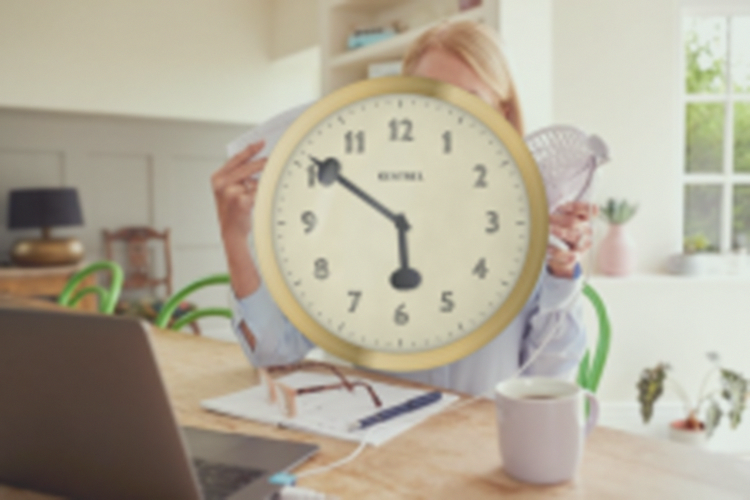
5:51
